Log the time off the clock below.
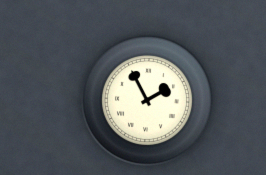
1:55
